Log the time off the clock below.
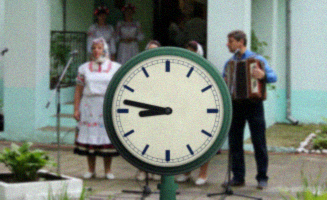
8:47
